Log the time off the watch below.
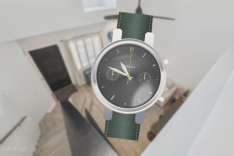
10:48
